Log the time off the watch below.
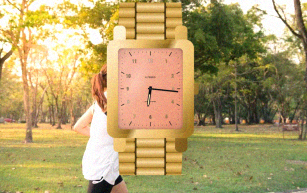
6:16
